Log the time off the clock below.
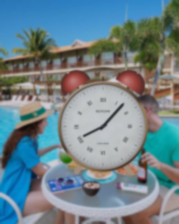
8:07
